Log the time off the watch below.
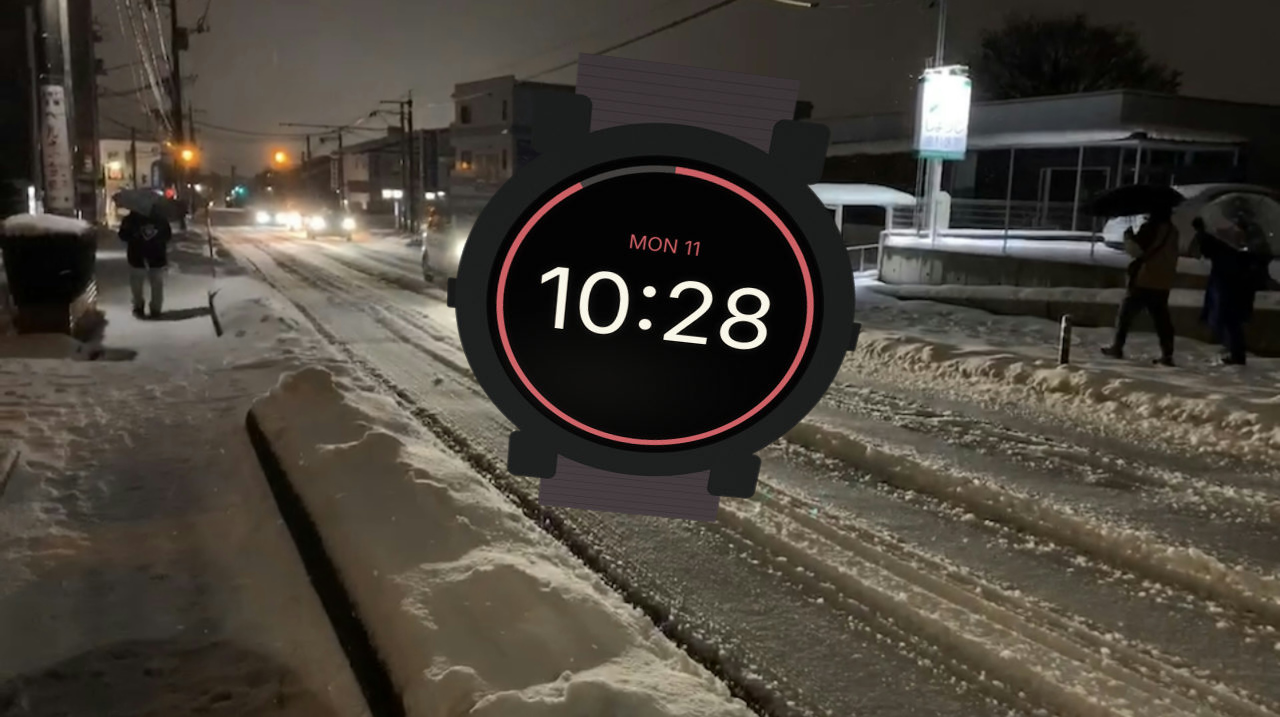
10:28
